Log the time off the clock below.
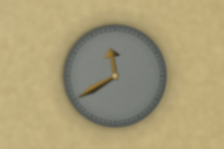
11:40
